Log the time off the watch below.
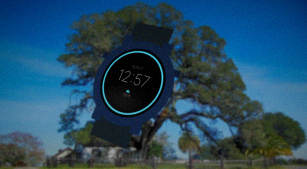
12:57
